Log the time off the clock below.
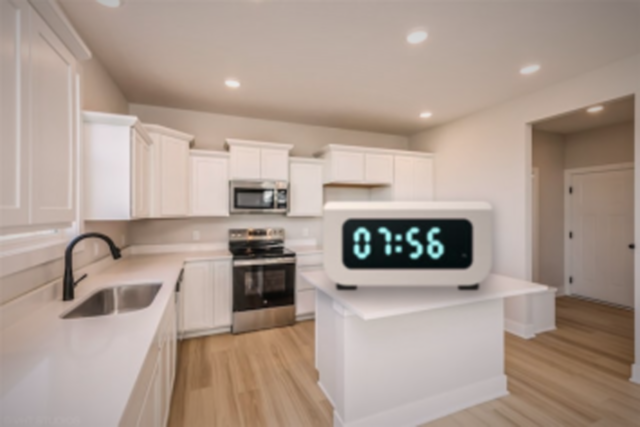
7:56
